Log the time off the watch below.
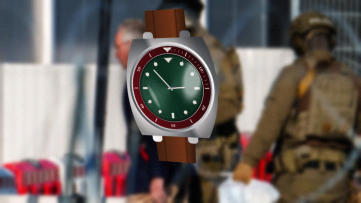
2:53
